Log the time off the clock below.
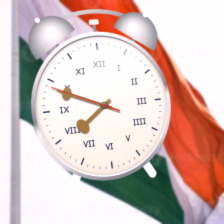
7:48:49
